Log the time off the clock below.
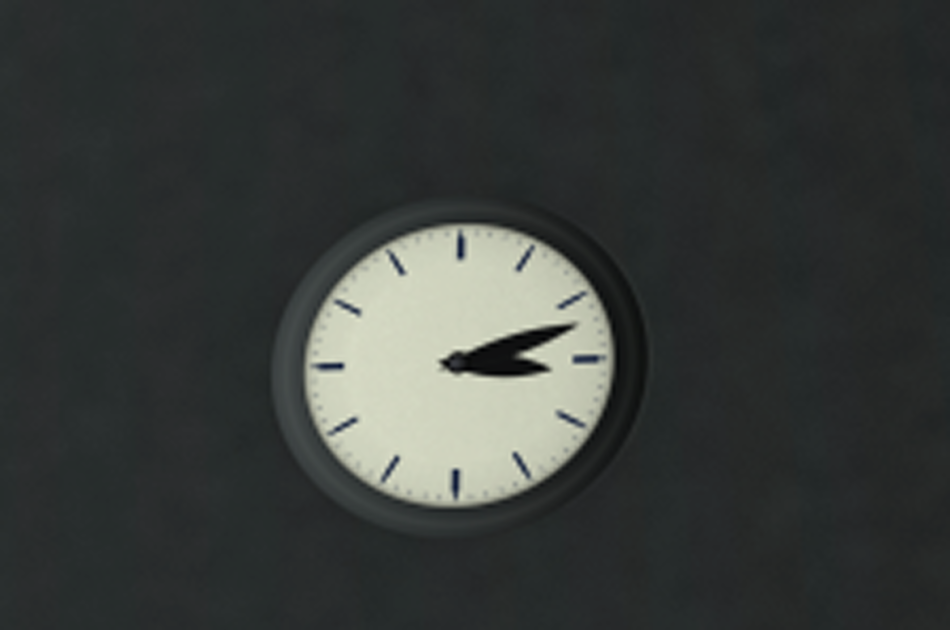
3:12
